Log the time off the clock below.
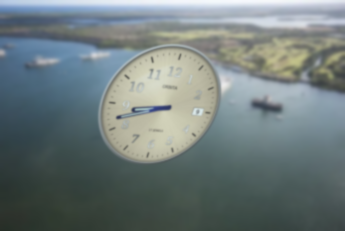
8:42
